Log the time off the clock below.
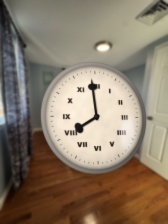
7:59
